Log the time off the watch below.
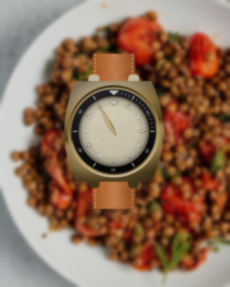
10:55
